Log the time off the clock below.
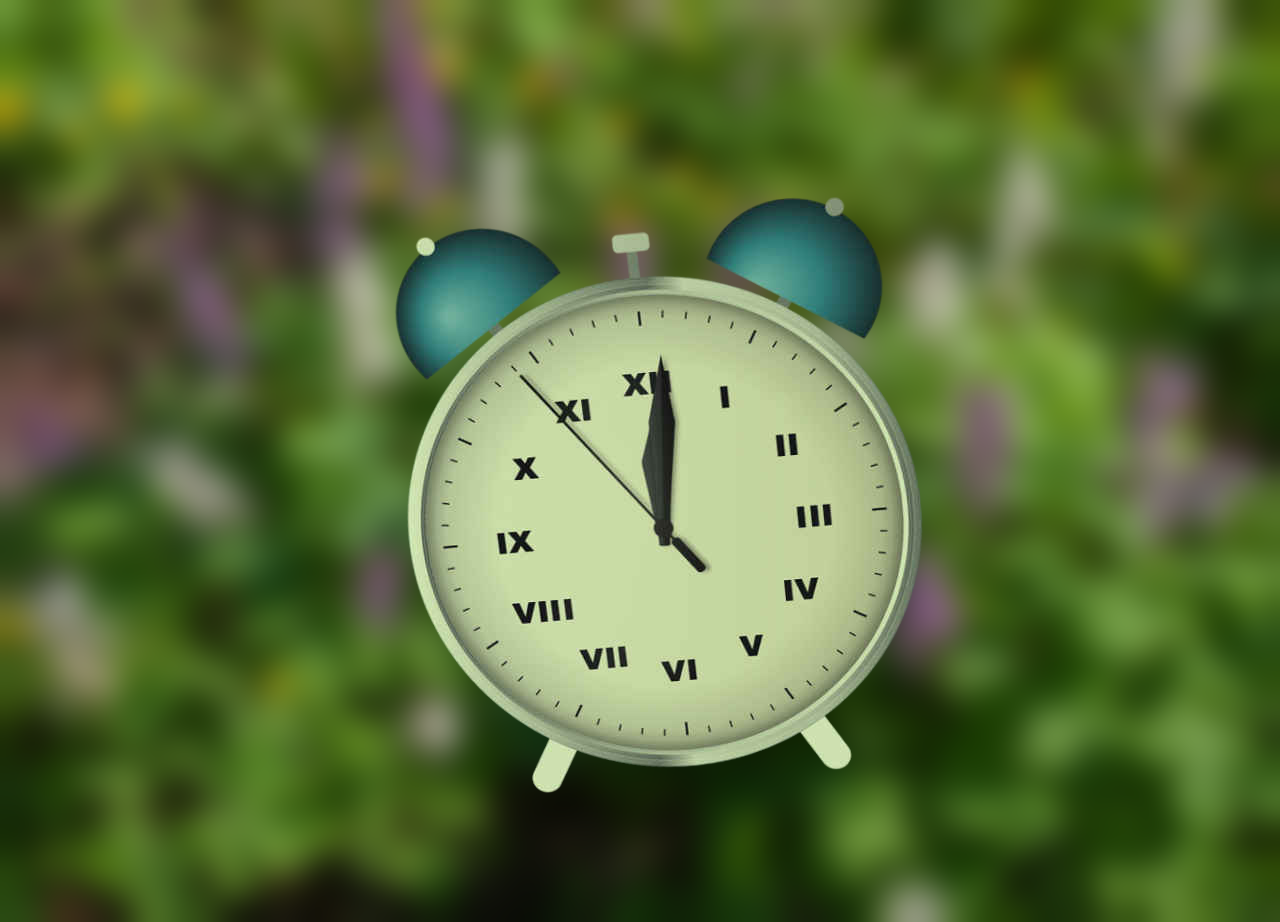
12:00:54
